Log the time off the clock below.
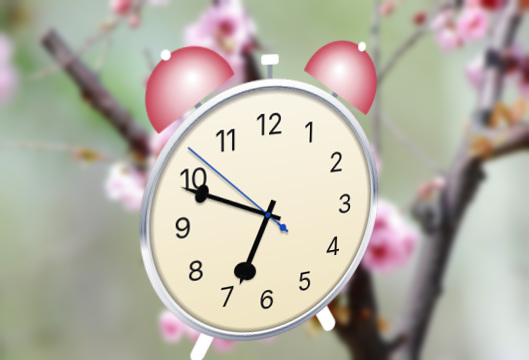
6:48:52
